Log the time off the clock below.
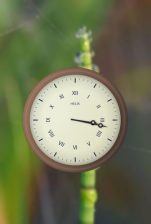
3:17
